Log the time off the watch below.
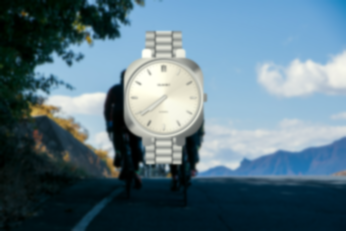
7:39
